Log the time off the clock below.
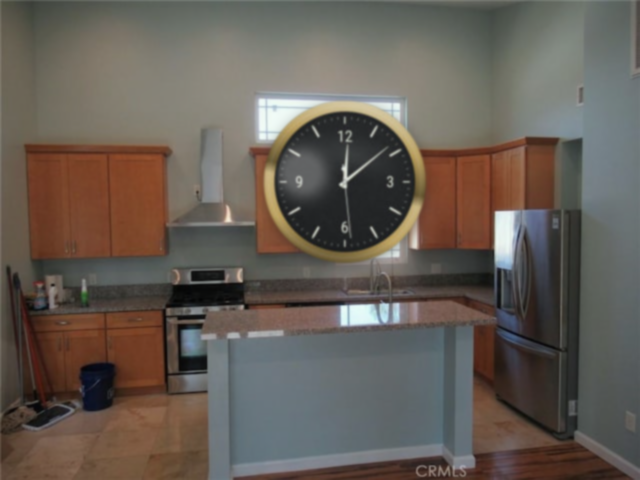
12:08:29
